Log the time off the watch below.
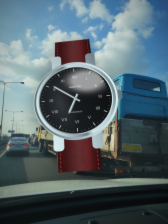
6:51
